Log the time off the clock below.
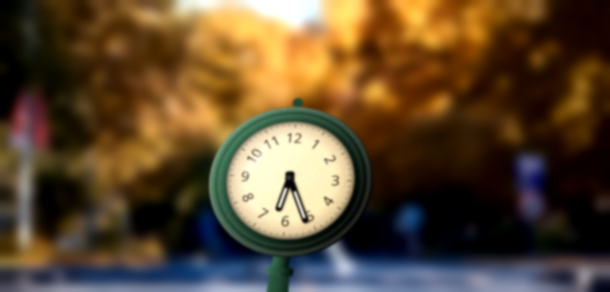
6:26
